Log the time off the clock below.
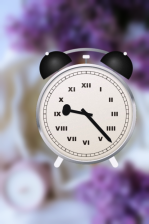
9:23
